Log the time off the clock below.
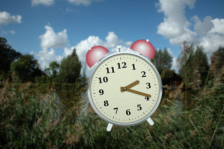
2:19
